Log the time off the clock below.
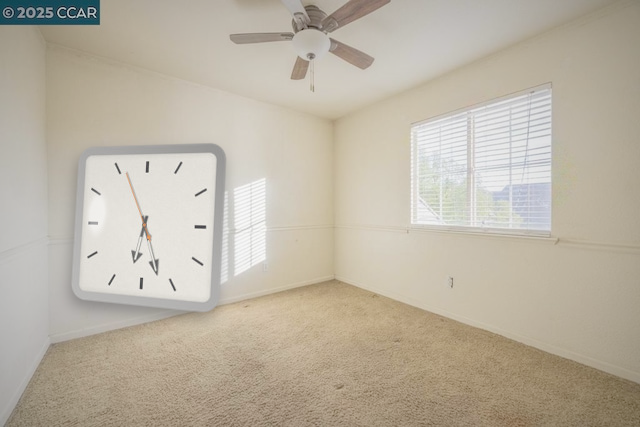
6:26:56
